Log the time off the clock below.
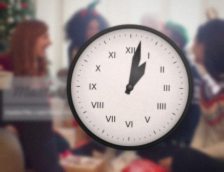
1:02
